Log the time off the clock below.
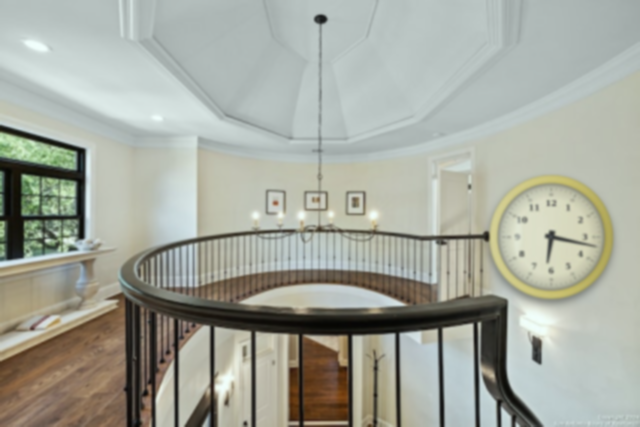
6:17
